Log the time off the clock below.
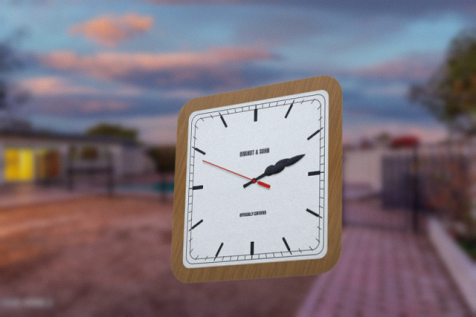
2:11:49
